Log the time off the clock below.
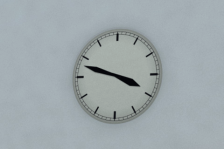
3:48
